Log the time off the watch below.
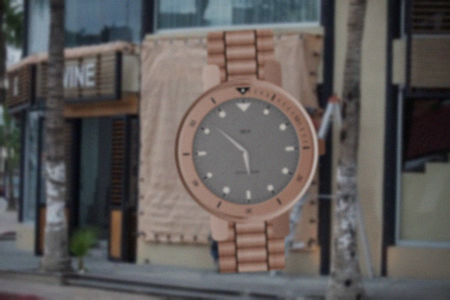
5:52
